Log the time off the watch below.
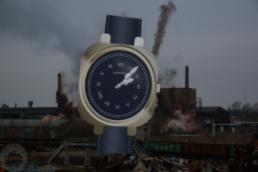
2:07
